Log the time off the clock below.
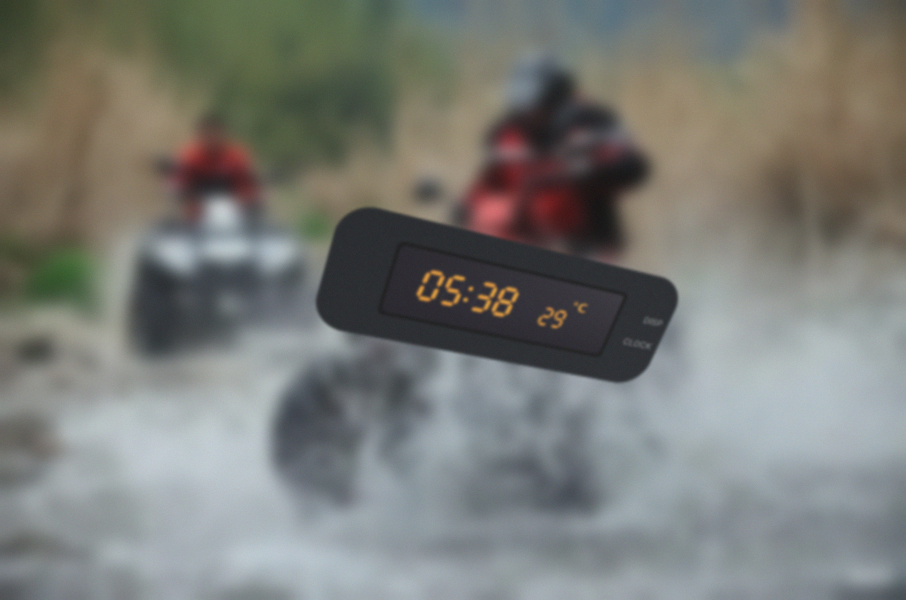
5:38
